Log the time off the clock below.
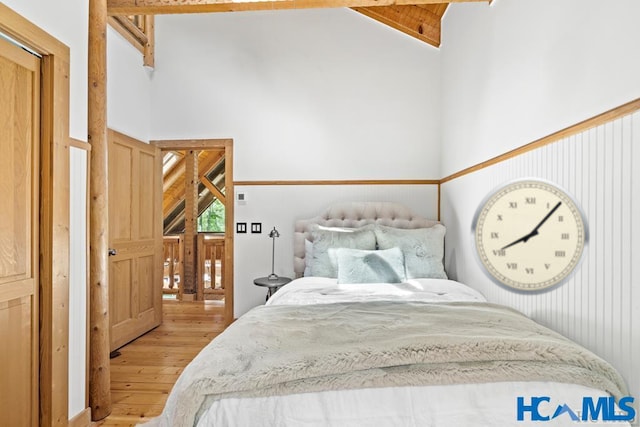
8:07
